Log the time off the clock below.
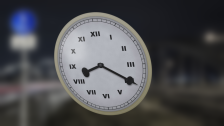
8:20
